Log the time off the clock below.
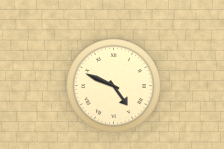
4:49
